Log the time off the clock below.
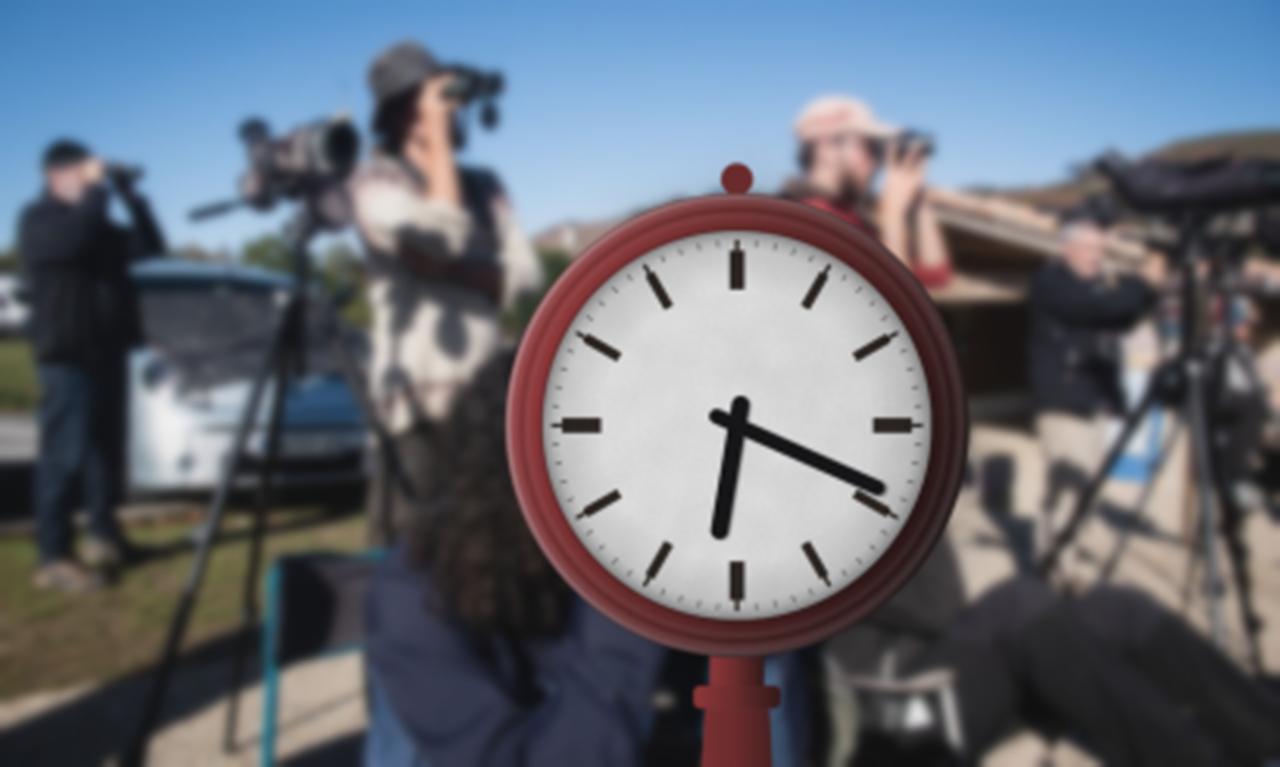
6:19
